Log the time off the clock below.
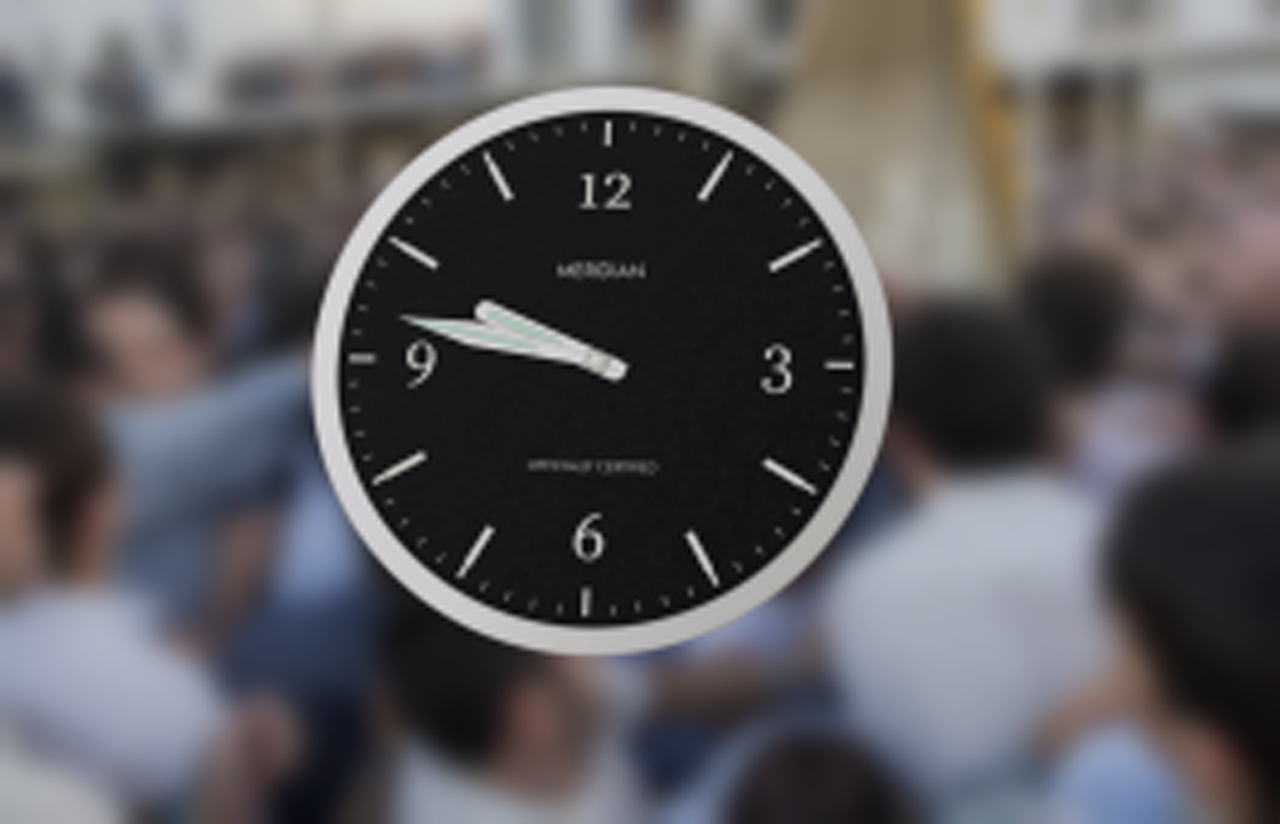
9:47
